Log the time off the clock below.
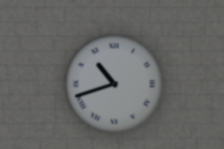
10:42
